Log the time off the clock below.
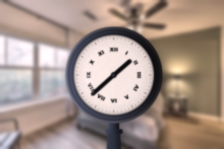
1:38
